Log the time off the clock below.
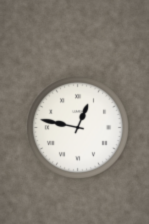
12:47
